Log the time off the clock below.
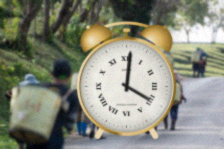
4:01
